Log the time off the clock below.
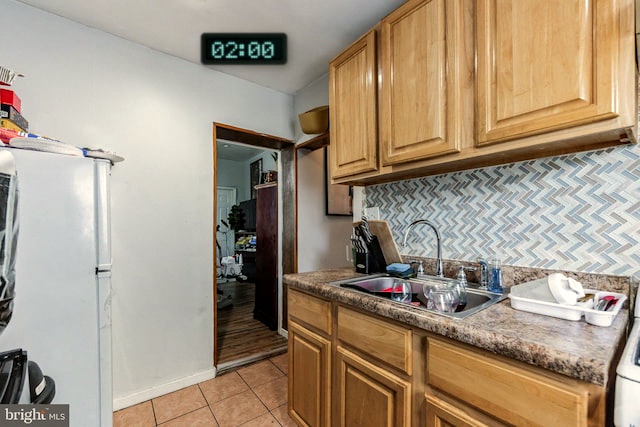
2:00
